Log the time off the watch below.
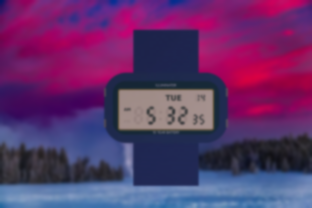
5:32
